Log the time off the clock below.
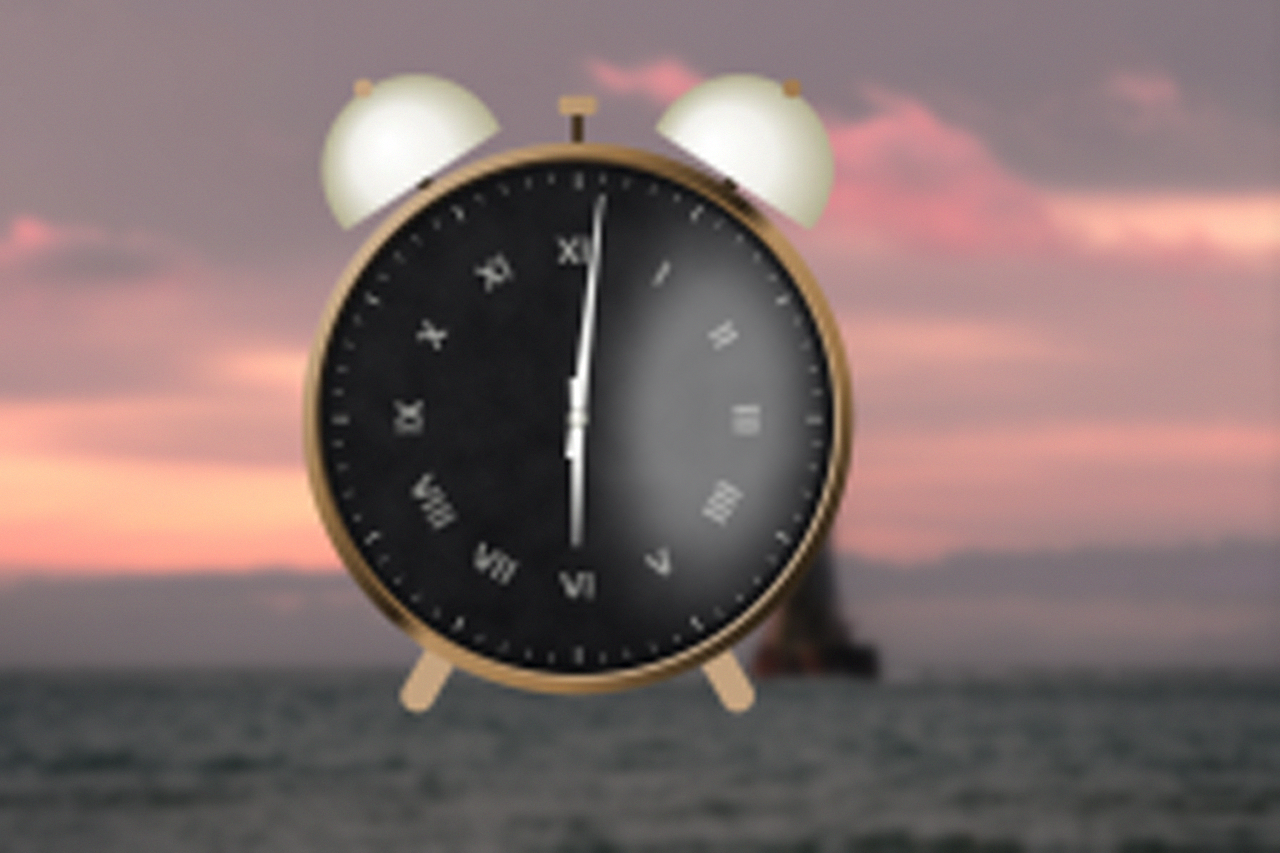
6:01
